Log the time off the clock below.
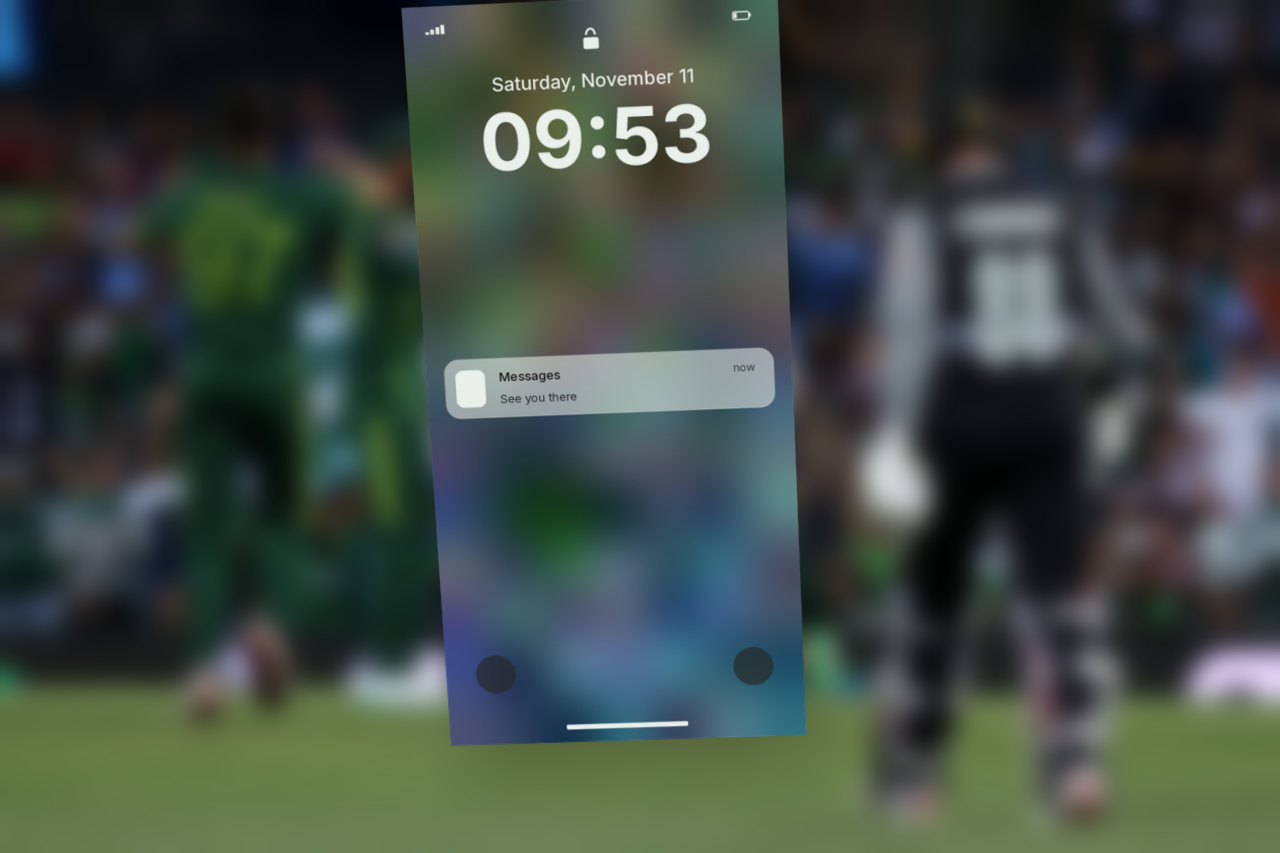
9:53
